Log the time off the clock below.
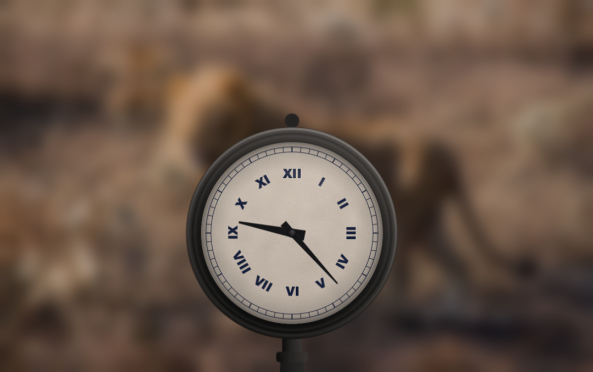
9:23
